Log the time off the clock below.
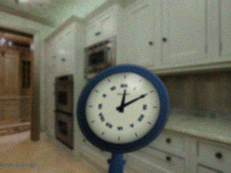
12:10
